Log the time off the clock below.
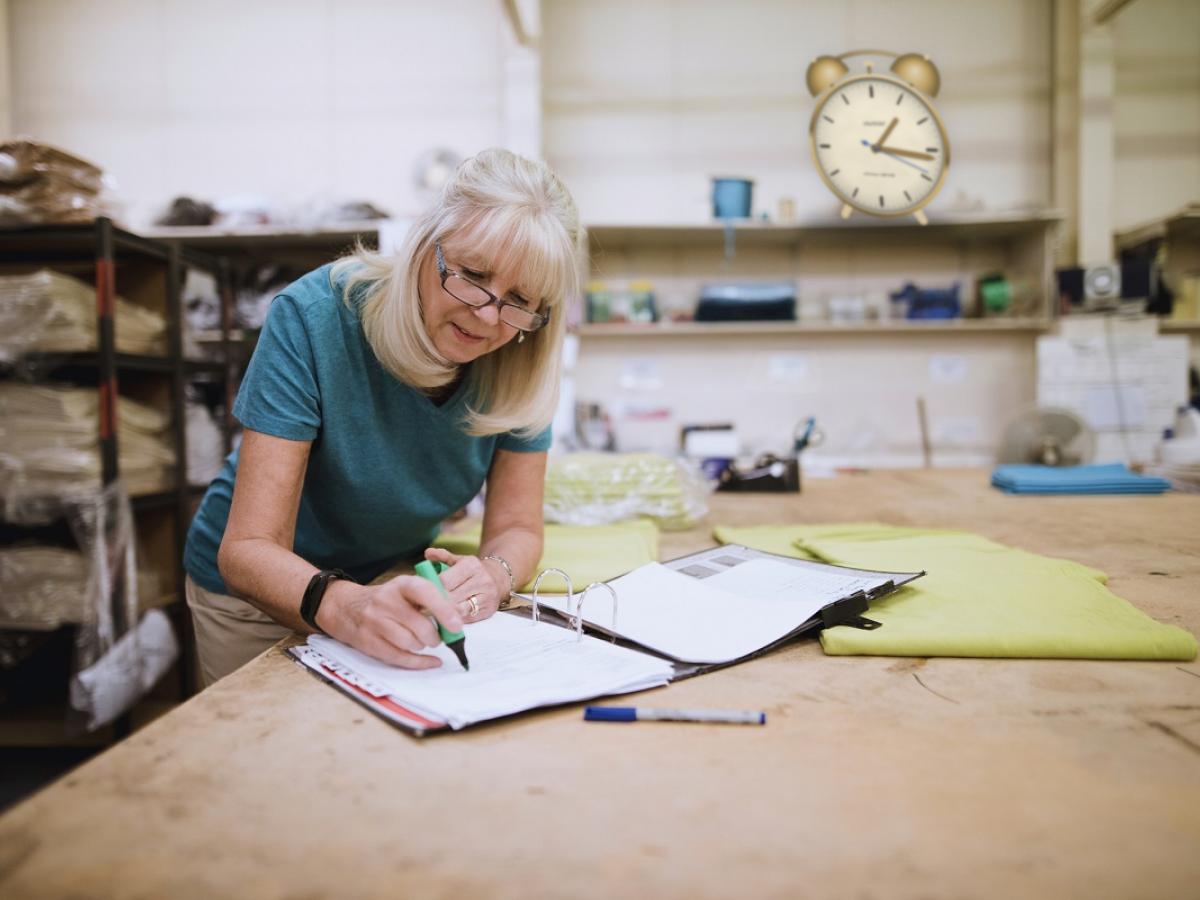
1:16:19
